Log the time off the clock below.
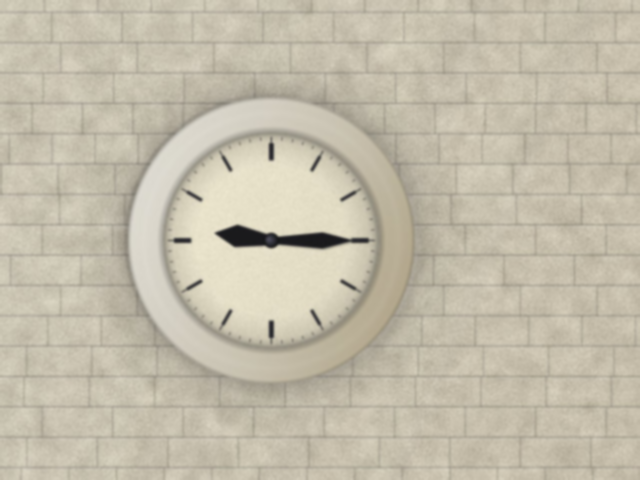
9:15
